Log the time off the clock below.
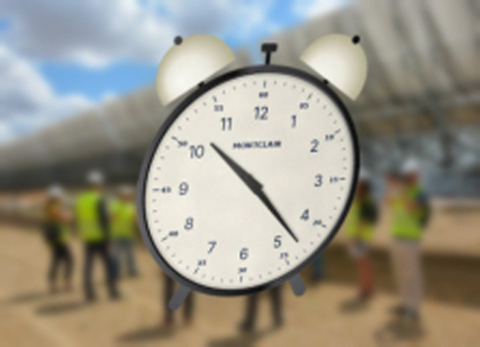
10:23
